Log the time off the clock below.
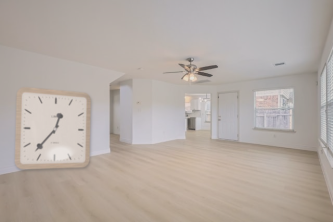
12:37
